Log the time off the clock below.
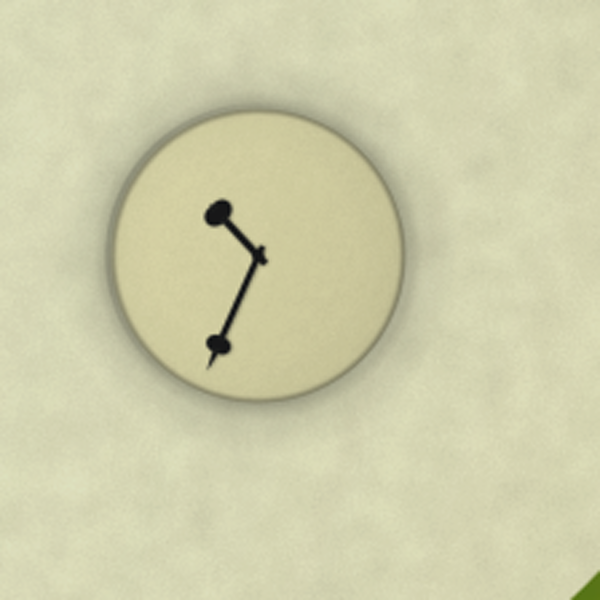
10:34
